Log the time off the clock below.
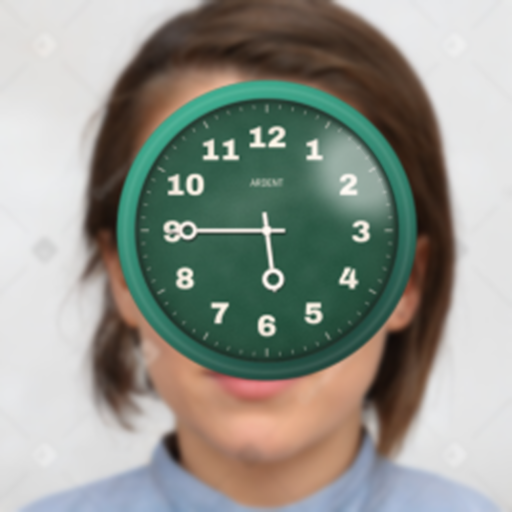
5:45
